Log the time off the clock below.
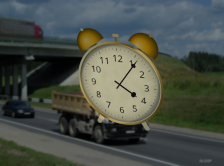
4:06
